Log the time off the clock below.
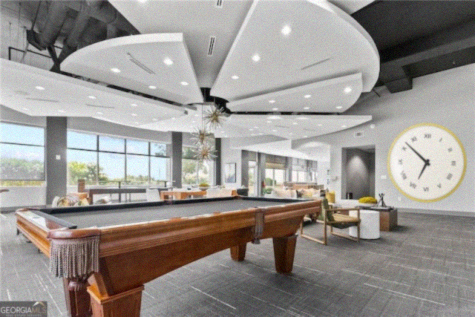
6:52
